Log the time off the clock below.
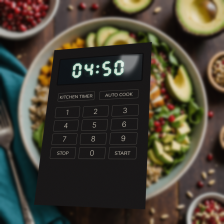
4:50
